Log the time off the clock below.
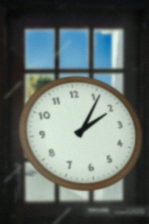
2:06
